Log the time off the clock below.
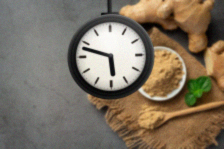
5:48
